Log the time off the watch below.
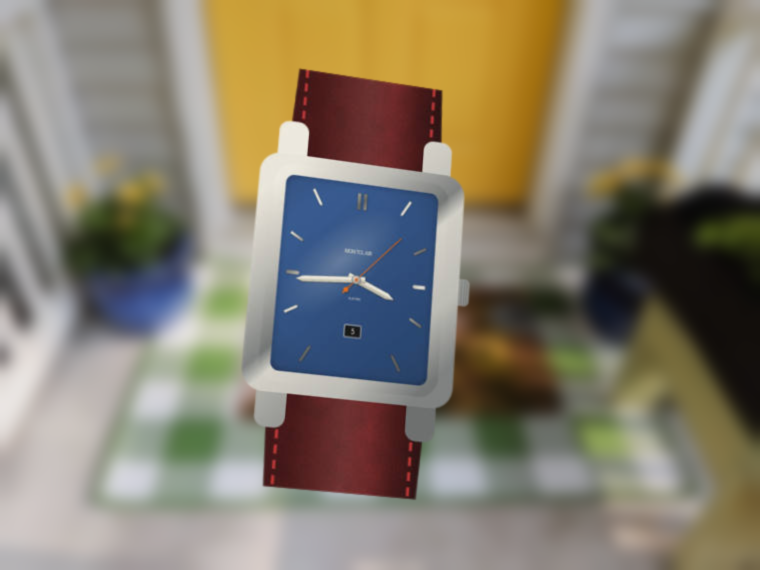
3:44:07
